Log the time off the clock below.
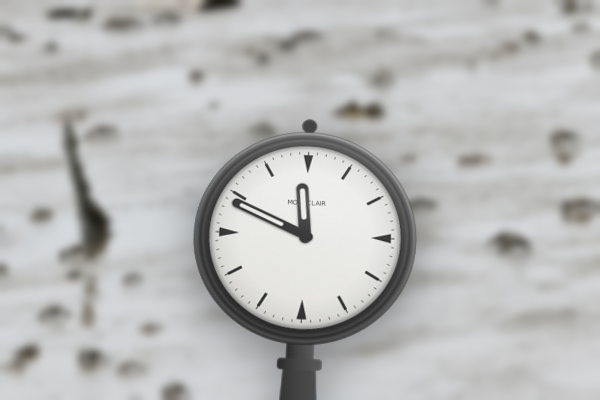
11:49
